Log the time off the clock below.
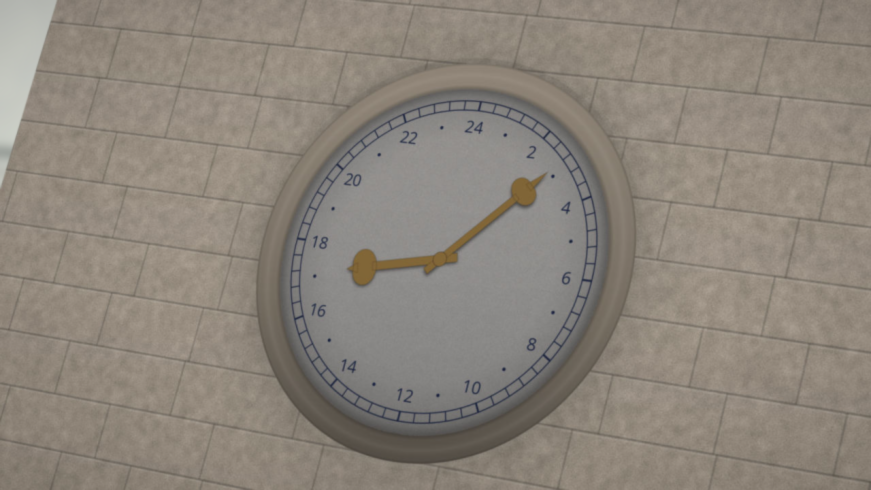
17:07
